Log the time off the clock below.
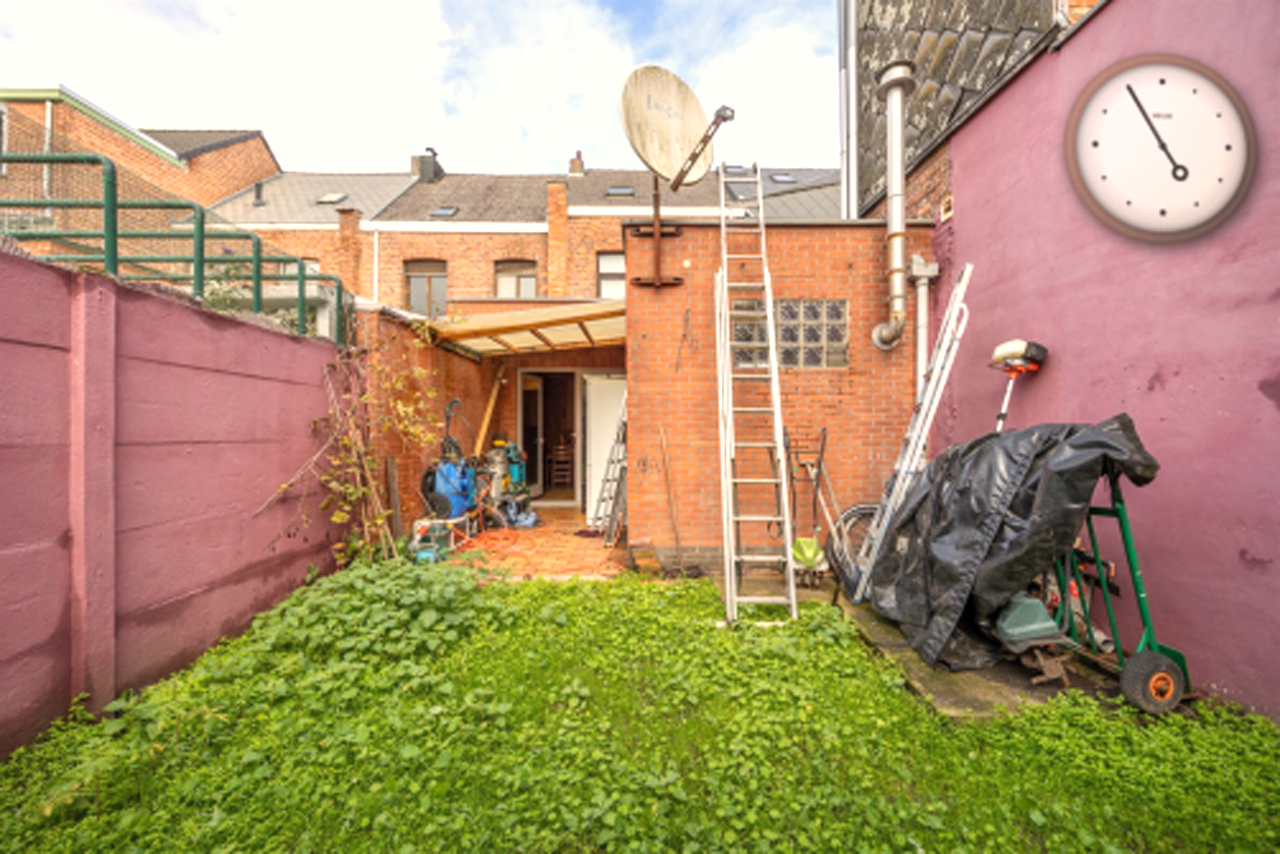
4:55
